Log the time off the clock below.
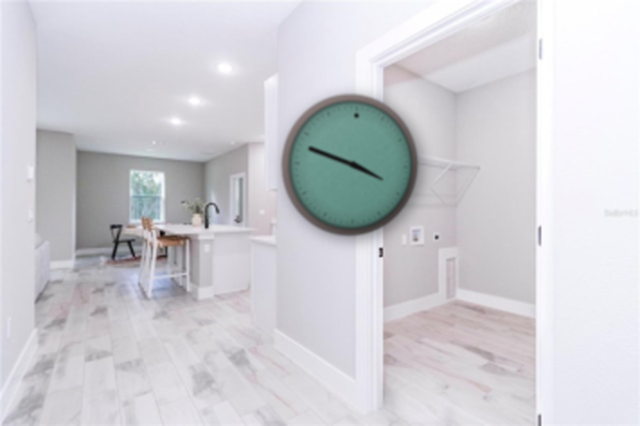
3:48
